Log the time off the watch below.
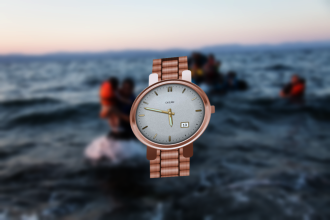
5:48
